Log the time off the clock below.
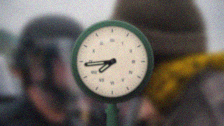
7:44
